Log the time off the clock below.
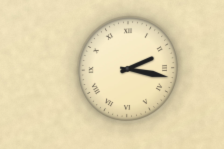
2:17
